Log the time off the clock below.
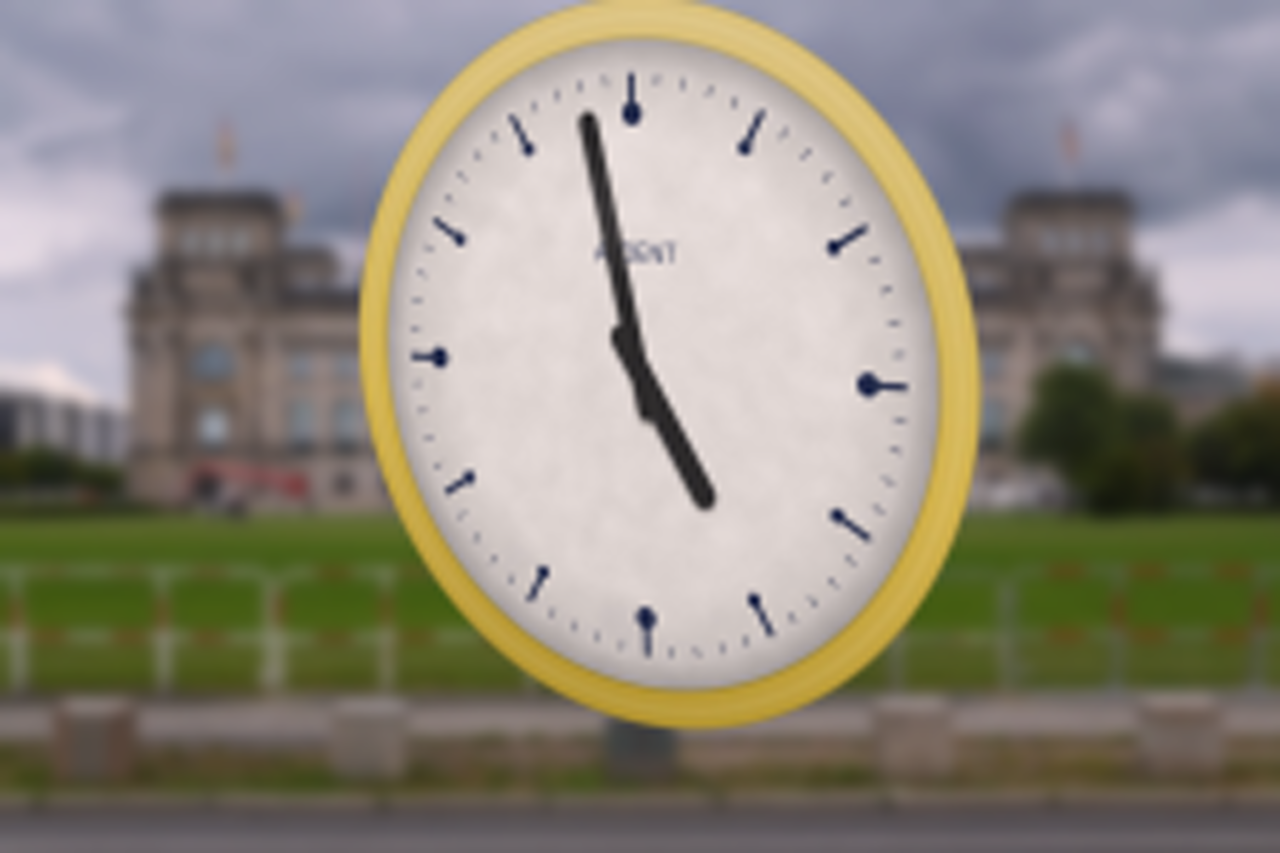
4:58
